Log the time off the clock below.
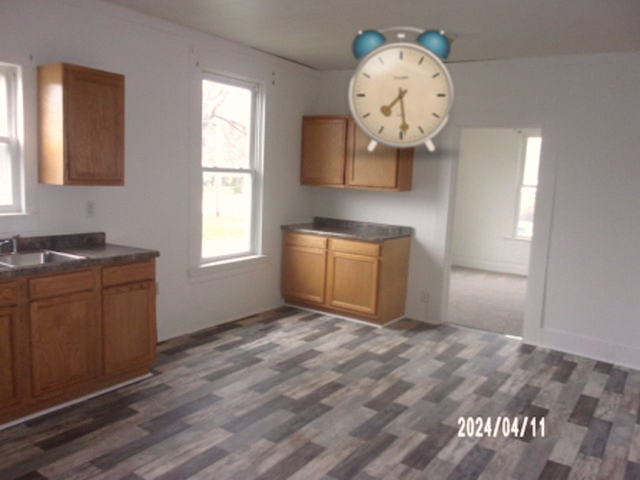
7:29
